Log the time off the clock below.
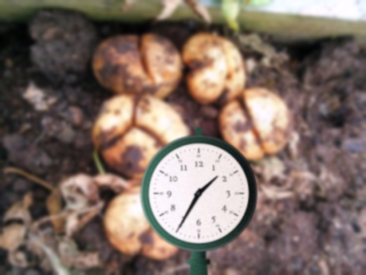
1:35
